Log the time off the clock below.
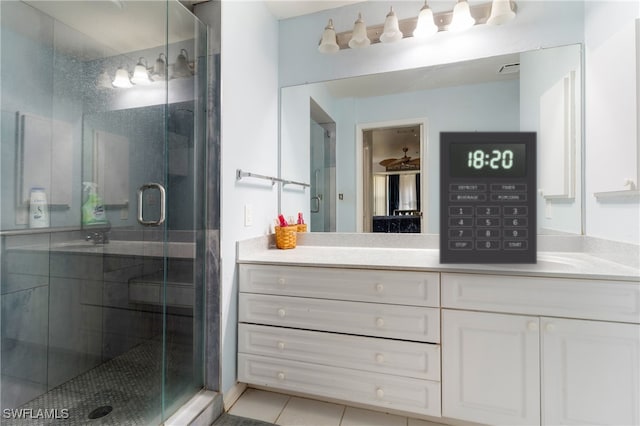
18:20
